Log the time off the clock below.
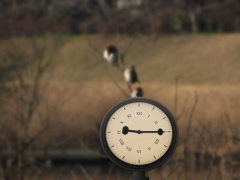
9:15
